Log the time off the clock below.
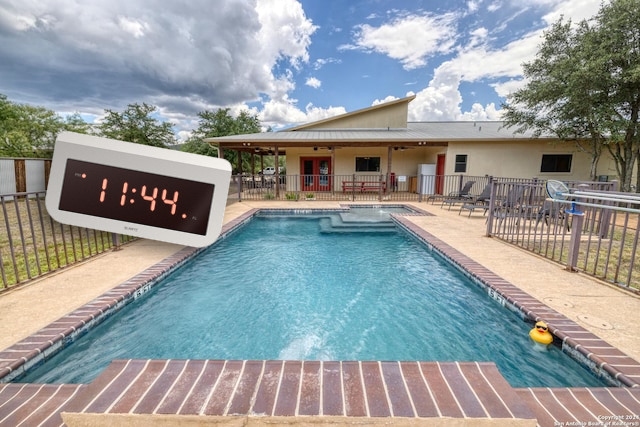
11:44
